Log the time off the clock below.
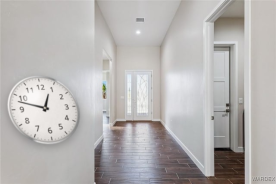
12:48
